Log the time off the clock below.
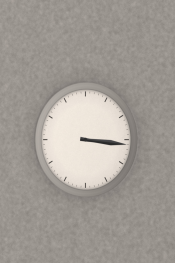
3:16
